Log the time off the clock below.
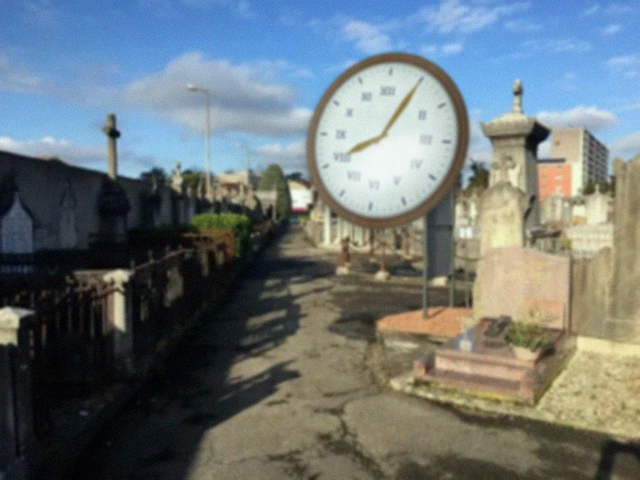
8:05
